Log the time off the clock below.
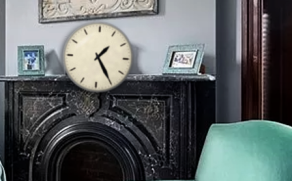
1:25
